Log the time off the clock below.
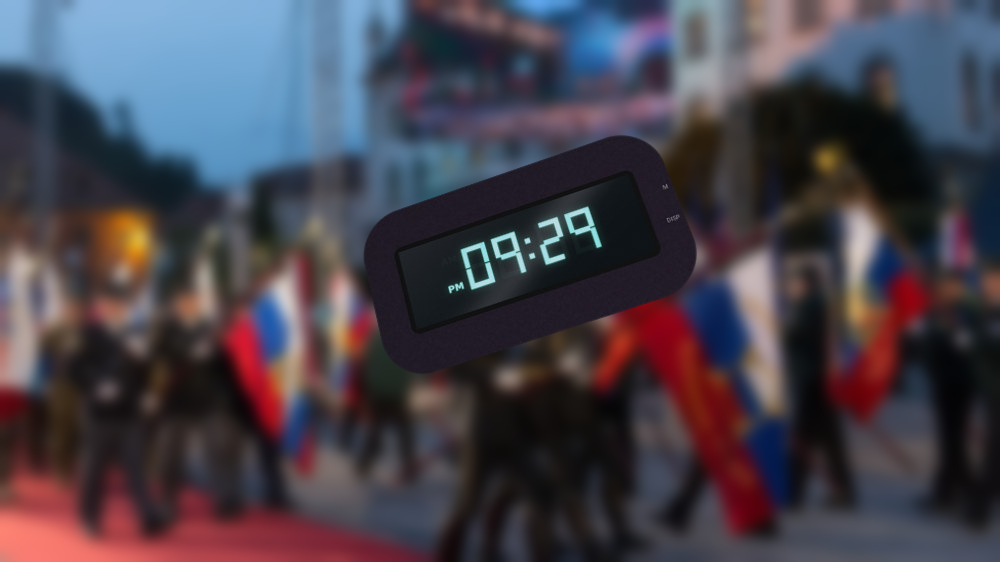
9:29
